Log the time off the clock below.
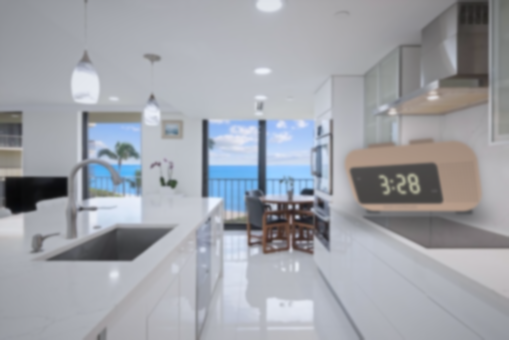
3:28
